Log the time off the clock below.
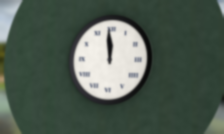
11:59
